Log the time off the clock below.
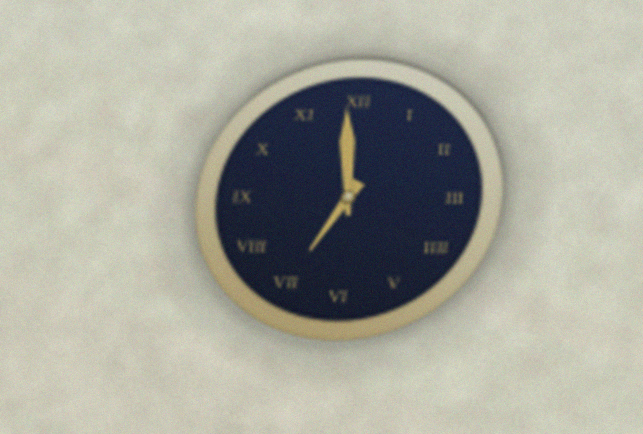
6:59
